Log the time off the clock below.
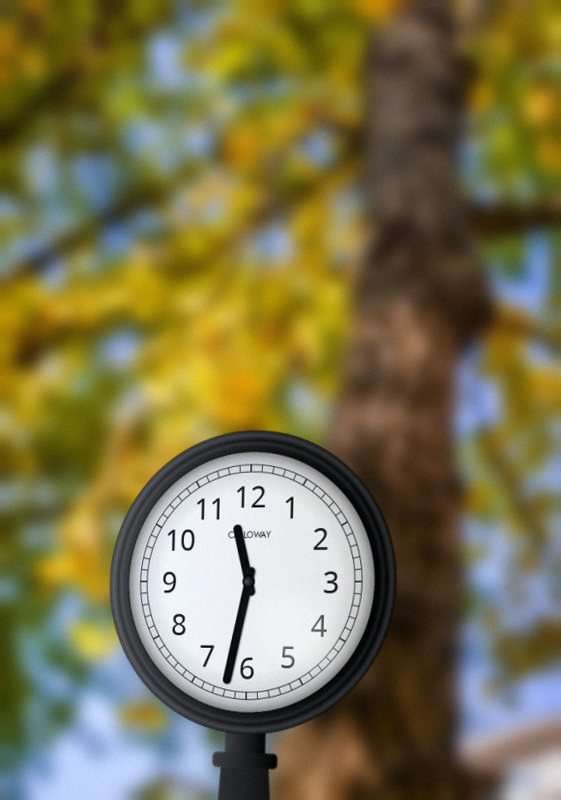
11:32
